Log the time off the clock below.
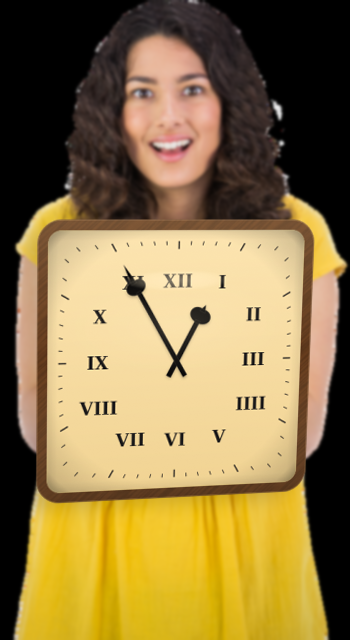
12:55
